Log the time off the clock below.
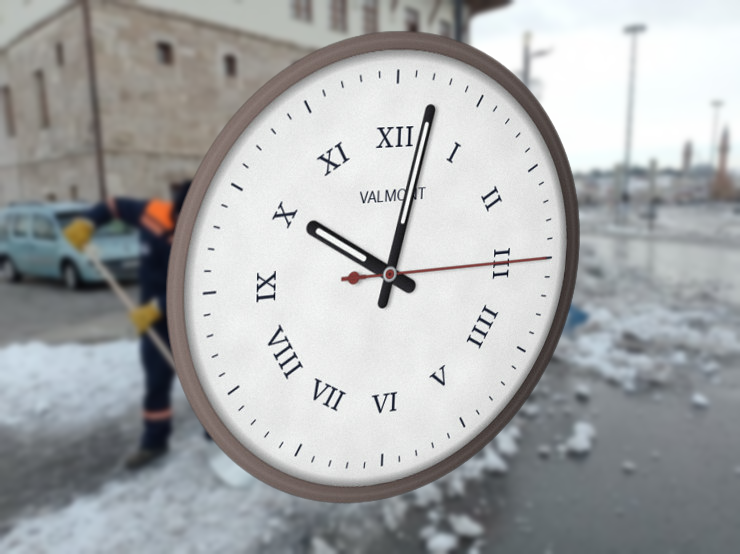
10:02:15
